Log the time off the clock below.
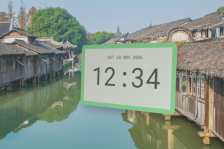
12:34
